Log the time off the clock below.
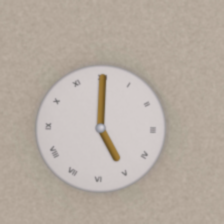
5:00
